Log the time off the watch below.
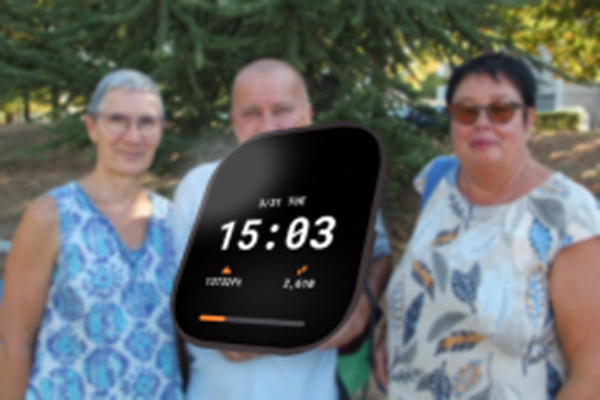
15:03
